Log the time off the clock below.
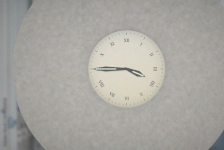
3:45
